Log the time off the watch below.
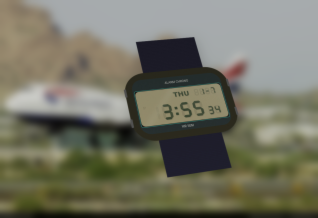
3:55:34
